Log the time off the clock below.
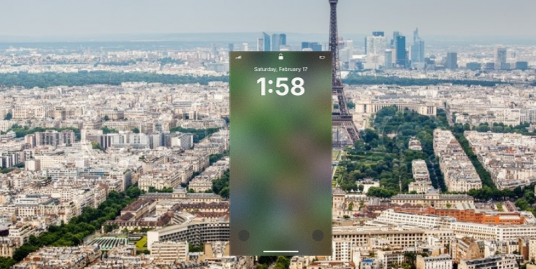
1:58
